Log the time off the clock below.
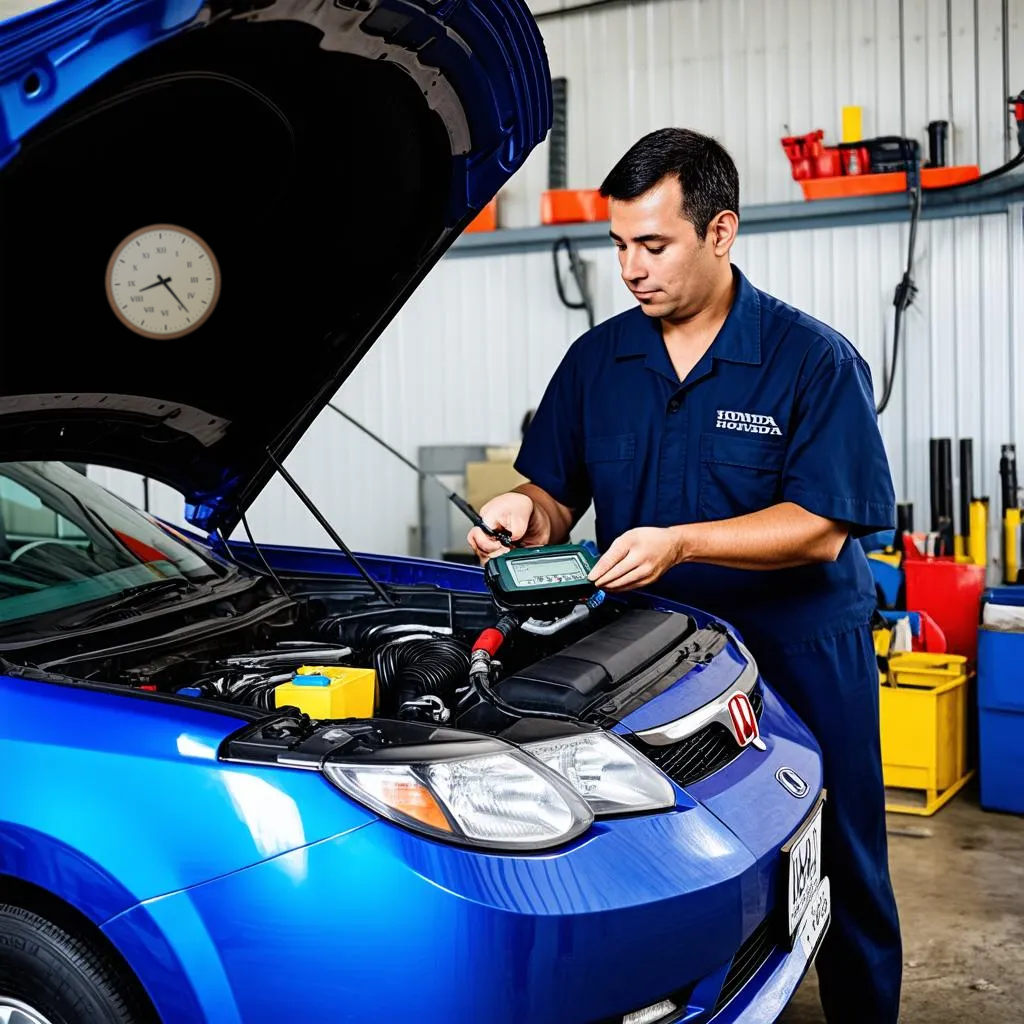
8:24
